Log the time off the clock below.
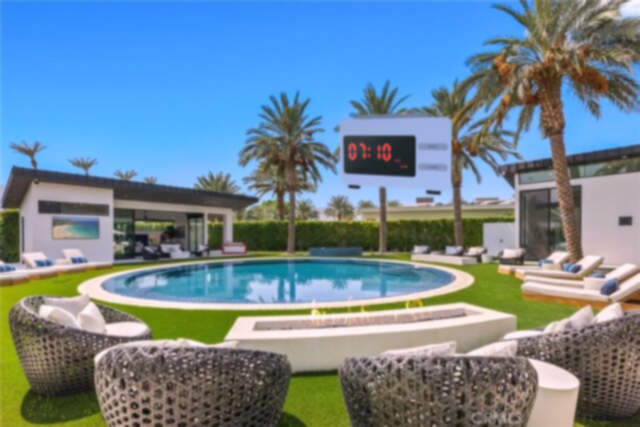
7:10
